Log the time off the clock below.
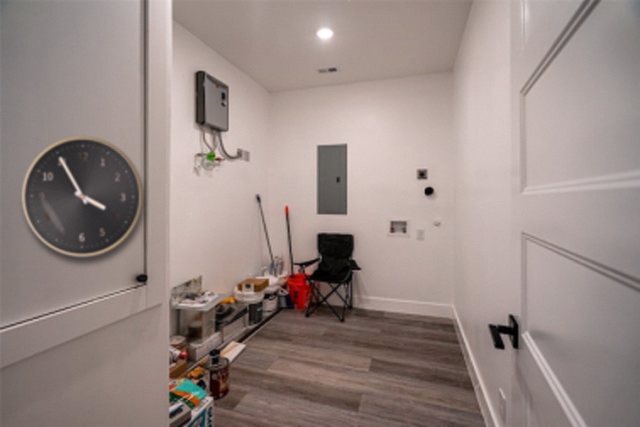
3:55
